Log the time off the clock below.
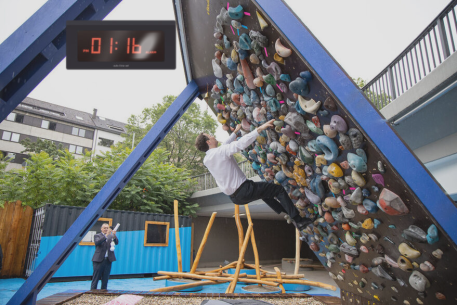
1:16
